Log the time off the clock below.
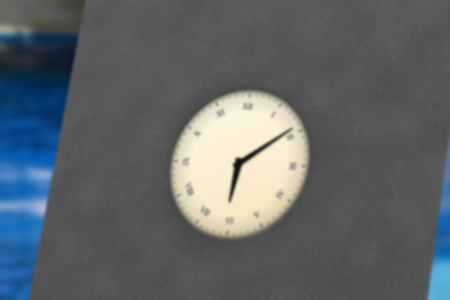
6:09
